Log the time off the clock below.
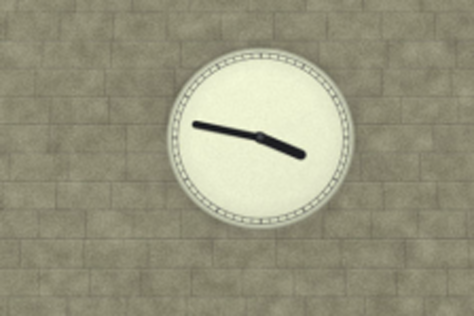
3:47
